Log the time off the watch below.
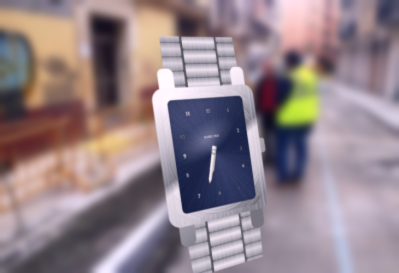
6:33
